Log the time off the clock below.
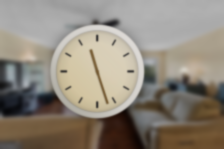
11:27
